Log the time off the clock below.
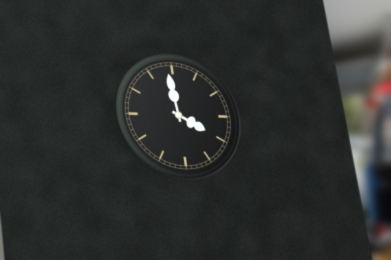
3:59
